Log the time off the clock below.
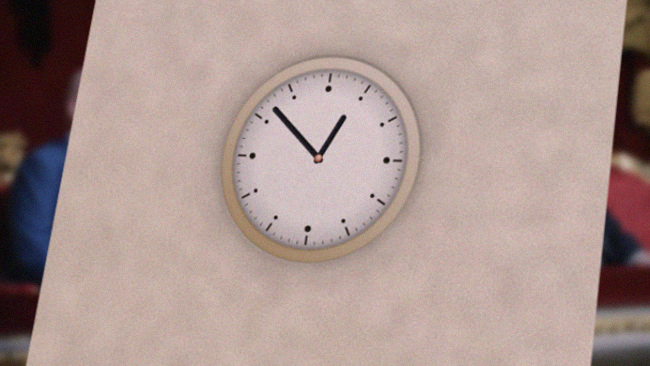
12:52
